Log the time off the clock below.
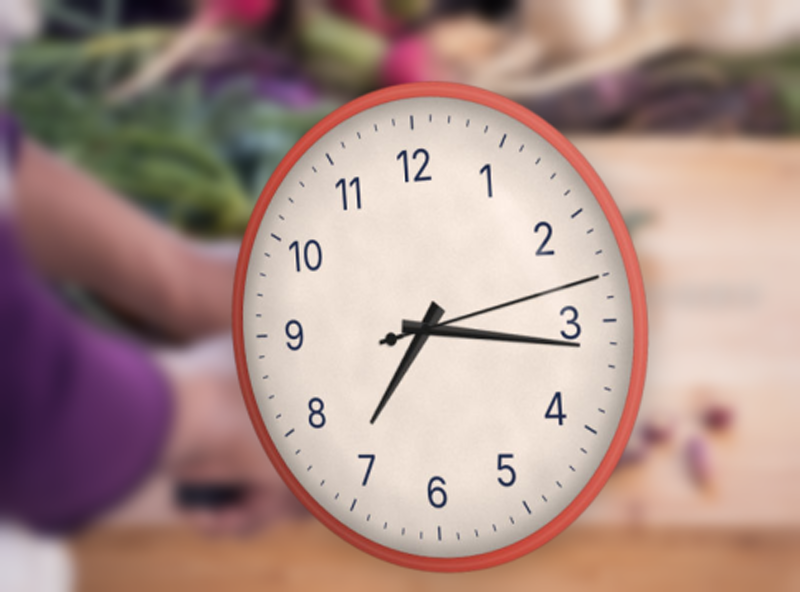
7:16:13
